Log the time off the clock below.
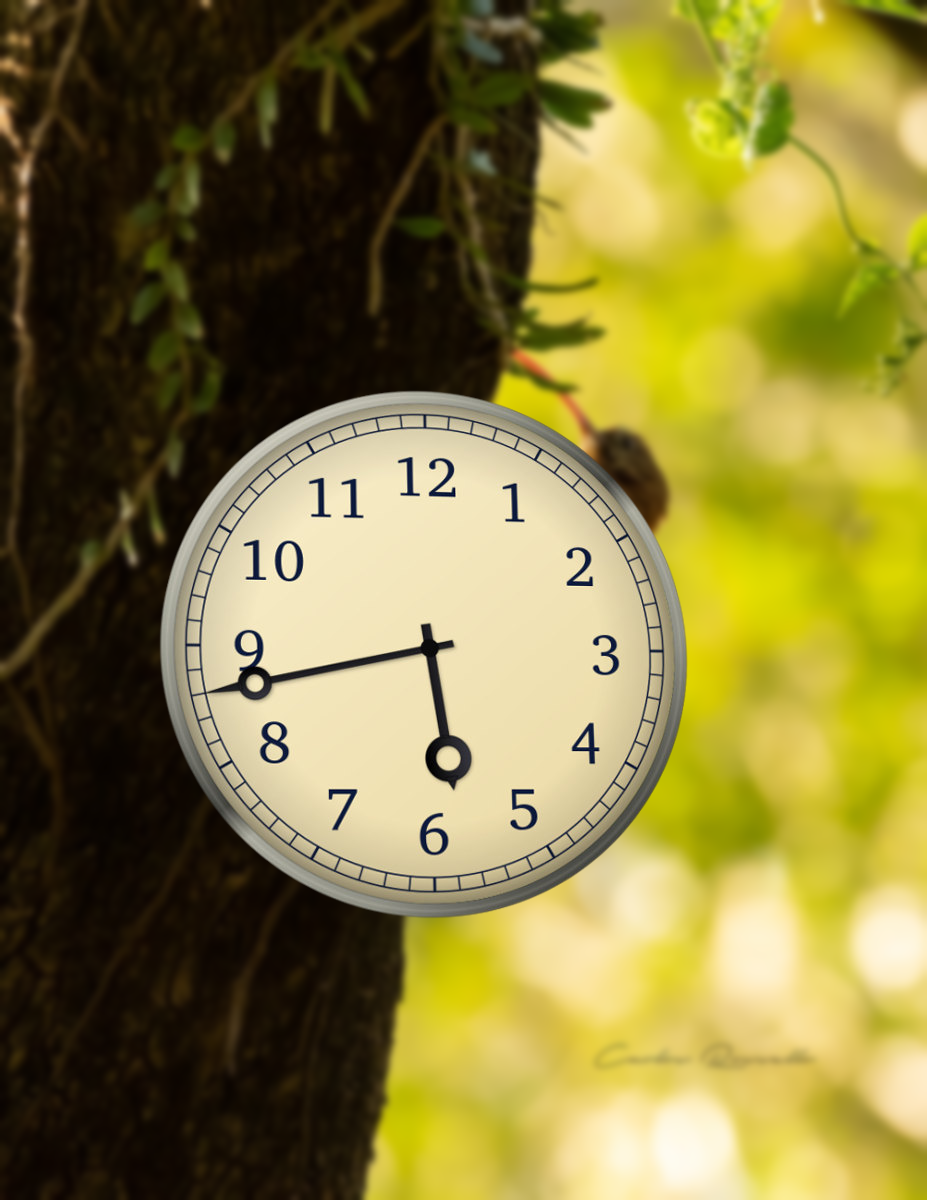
5:43
